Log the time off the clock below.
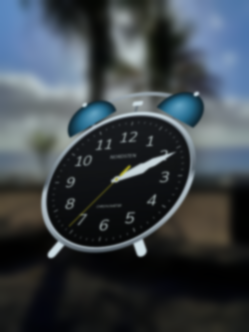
2:10:36
